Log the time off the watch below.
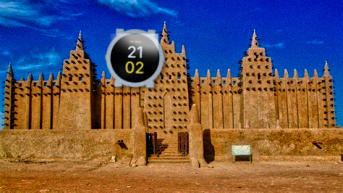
21:02
